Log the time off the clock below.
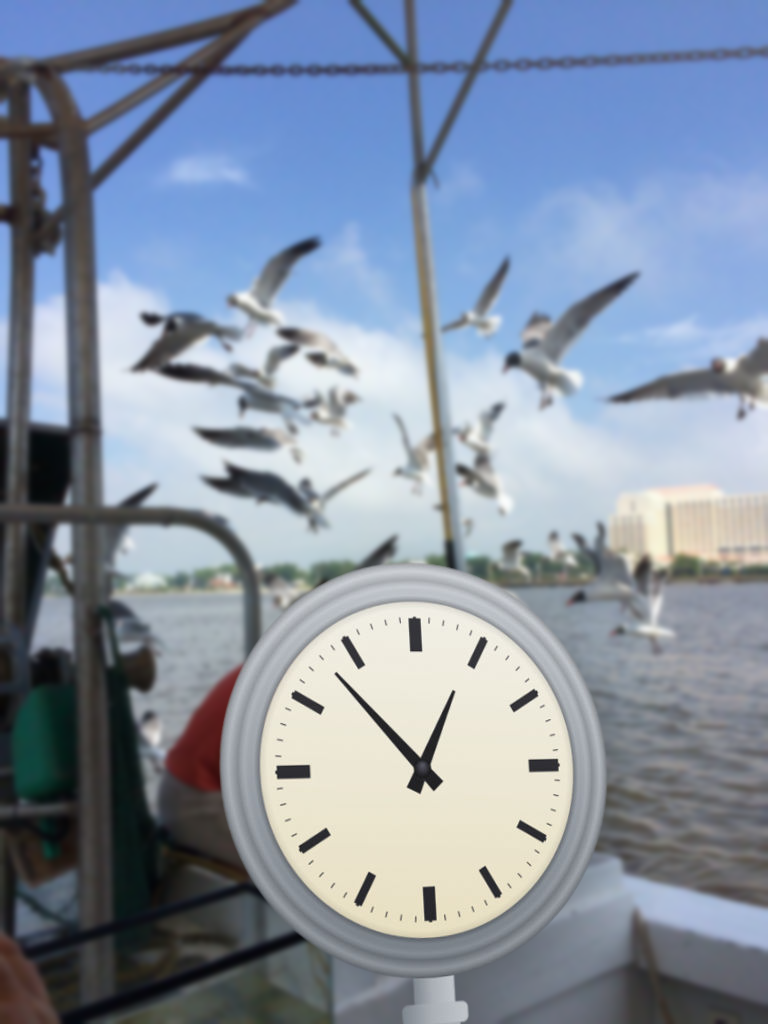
12:53
